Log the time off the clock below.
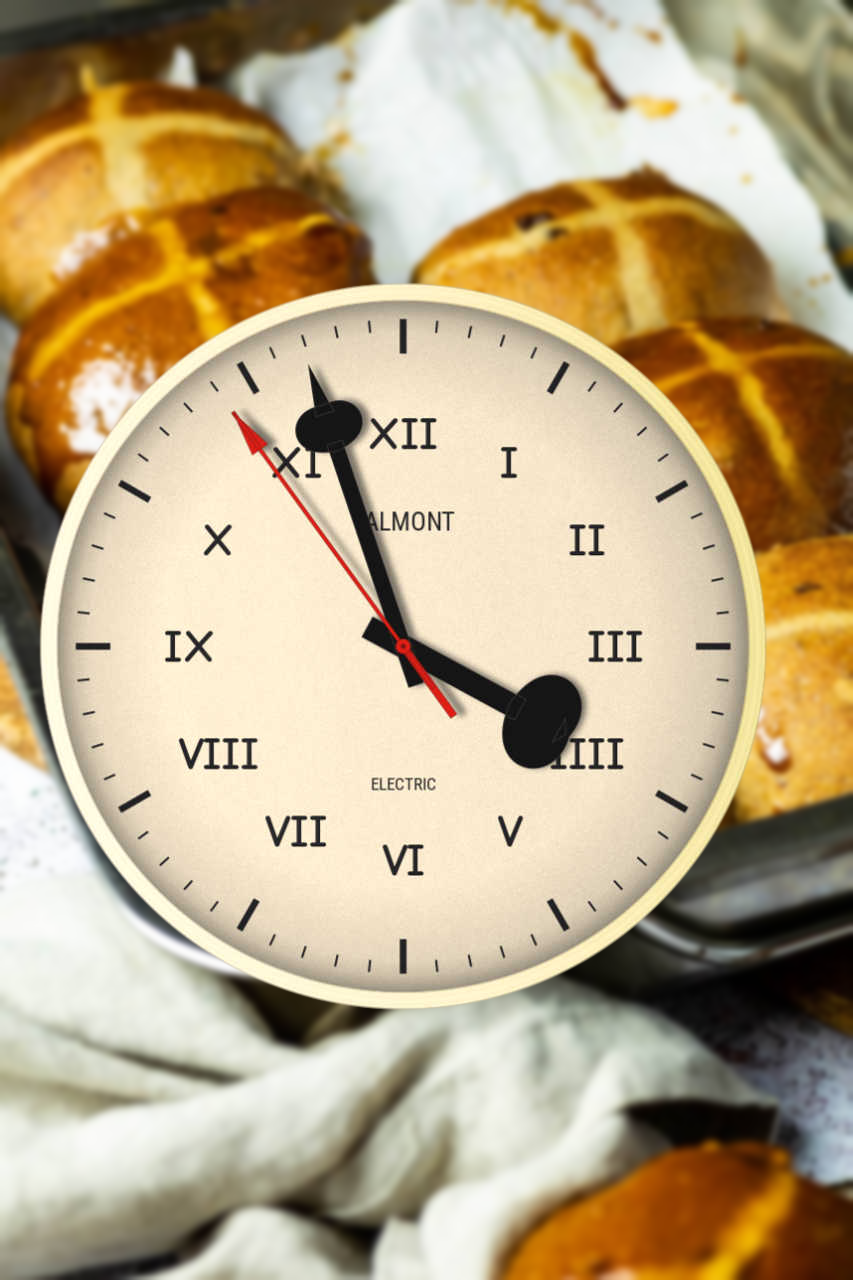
3:56:54
